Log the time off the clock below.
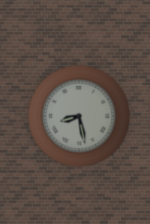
8:28
